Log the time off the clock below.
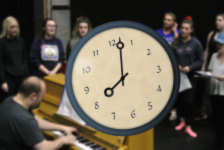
8:02
